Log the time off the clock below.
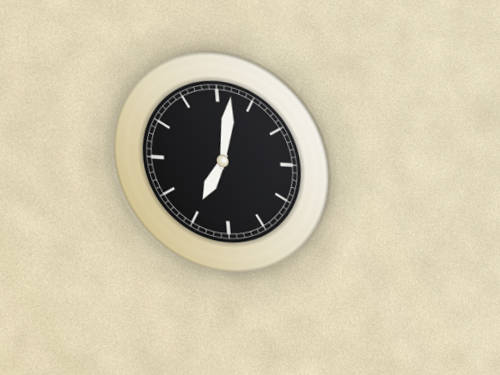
7:02
